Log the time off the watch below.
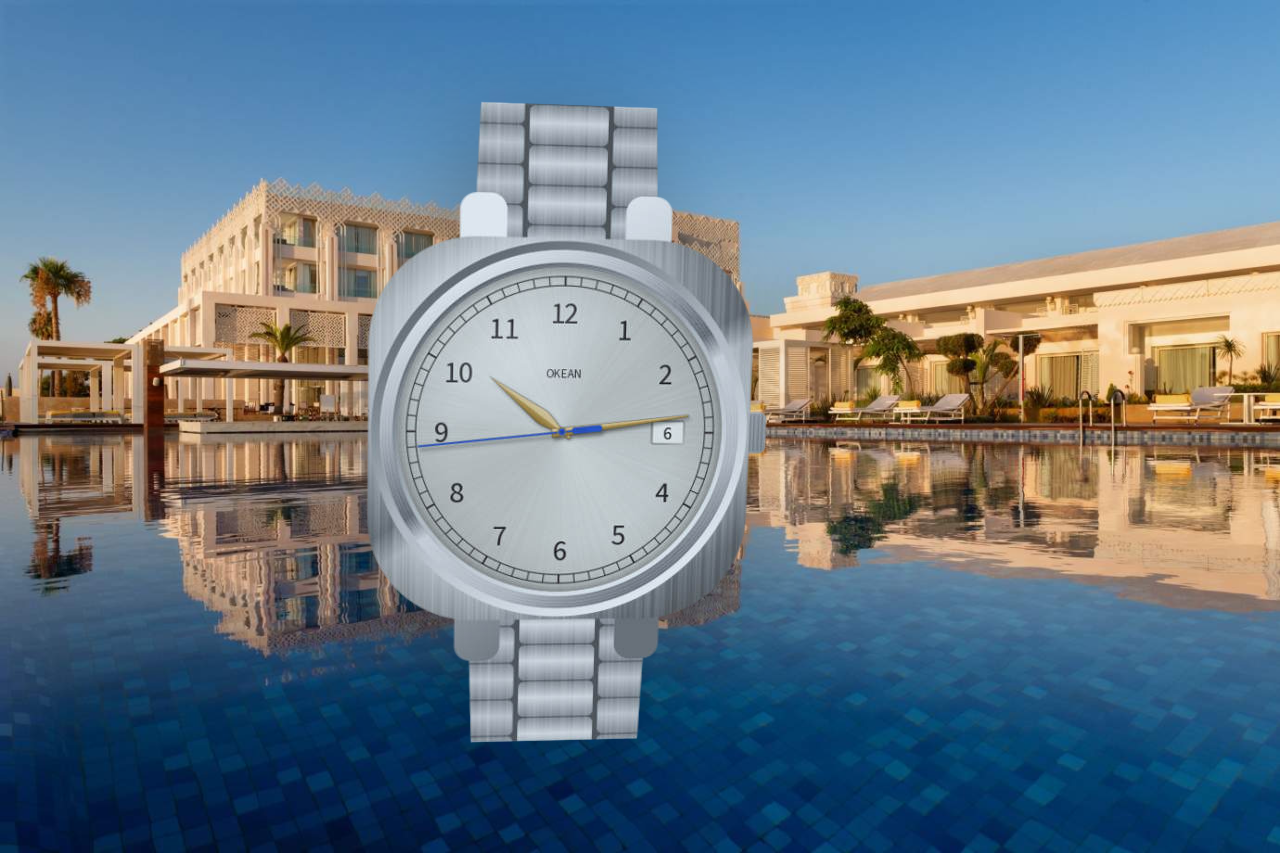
10:13:44
